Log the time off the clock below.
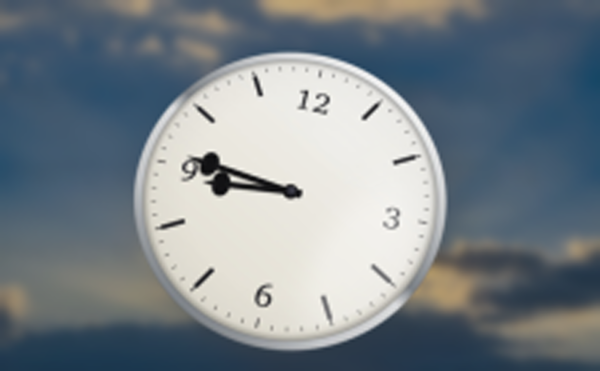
8:46
